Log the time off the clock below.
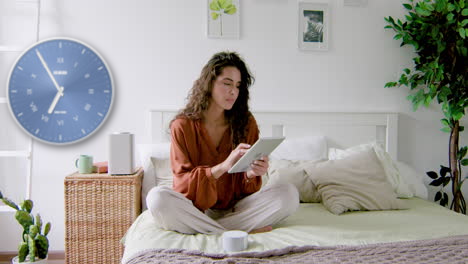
6:55
